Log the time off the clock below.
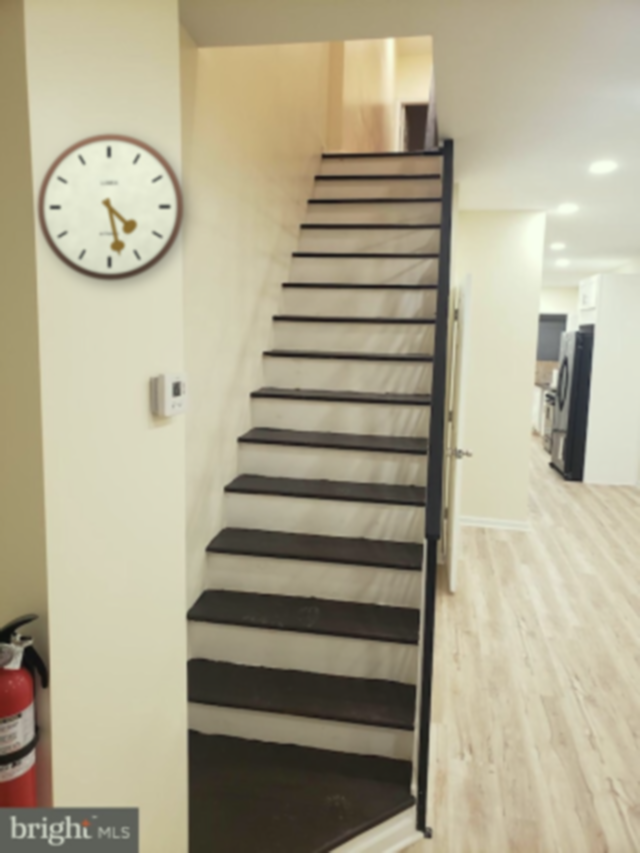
4:28
